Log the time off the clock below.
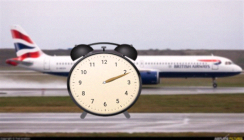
2:11
